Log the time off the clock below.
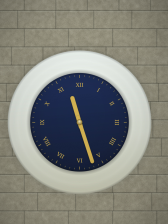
11:27
